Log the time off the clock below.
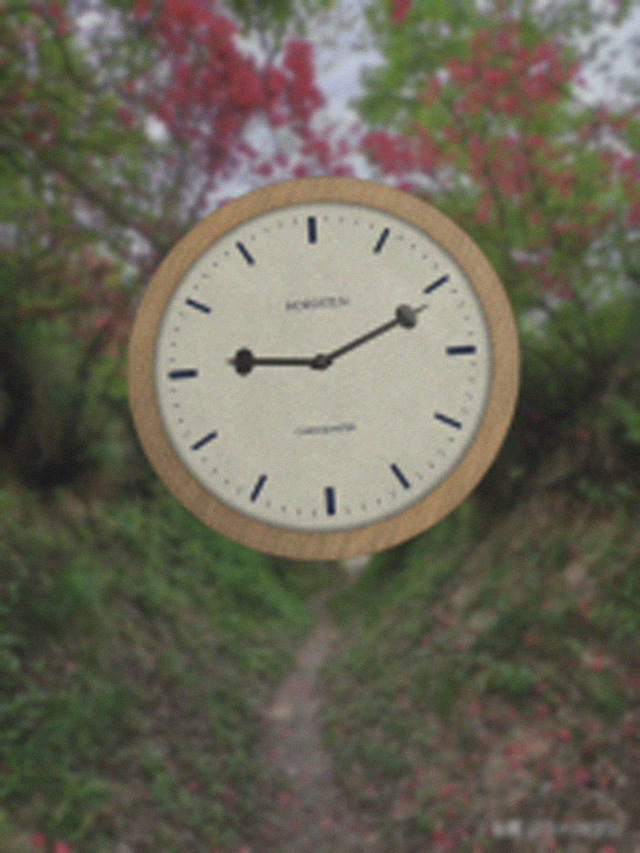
9:11
